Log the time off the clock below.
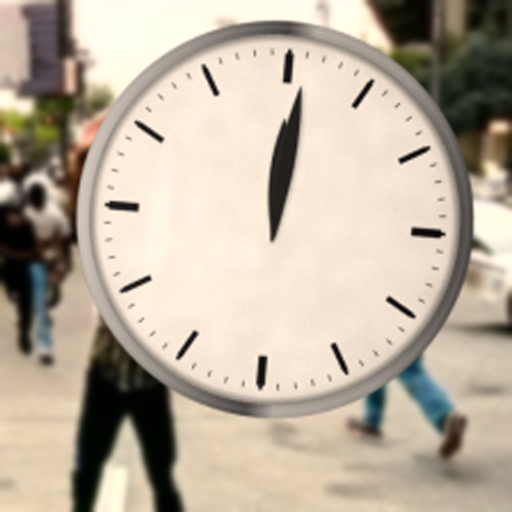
12:01
